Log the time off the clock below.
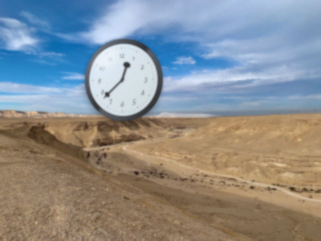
12:38
